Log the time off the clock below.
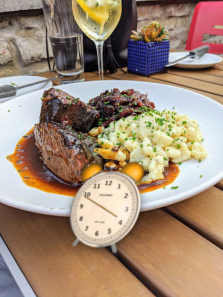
3:49
